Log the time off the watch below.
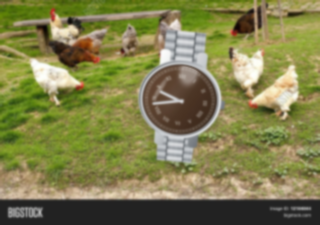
9:43
